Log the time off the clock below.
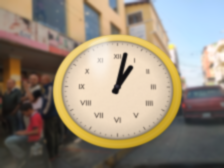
1:02
